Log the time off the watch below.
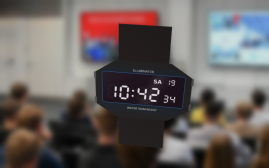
10:42:34
